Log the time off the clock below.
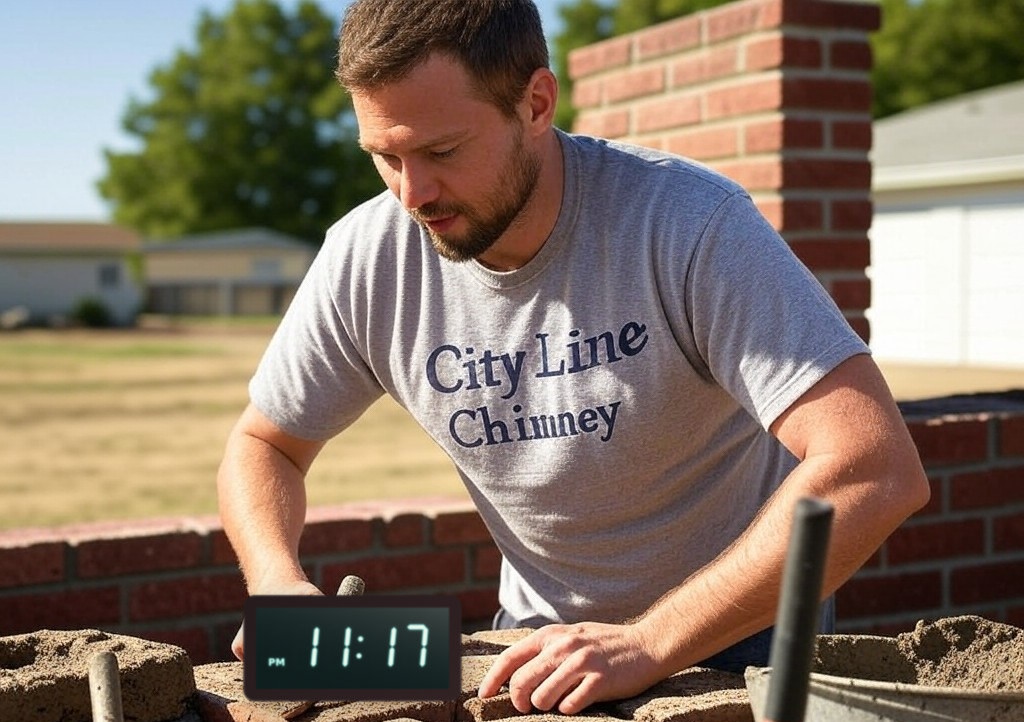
11:17
